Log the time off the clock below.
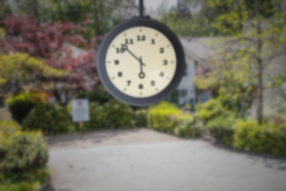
5:52
